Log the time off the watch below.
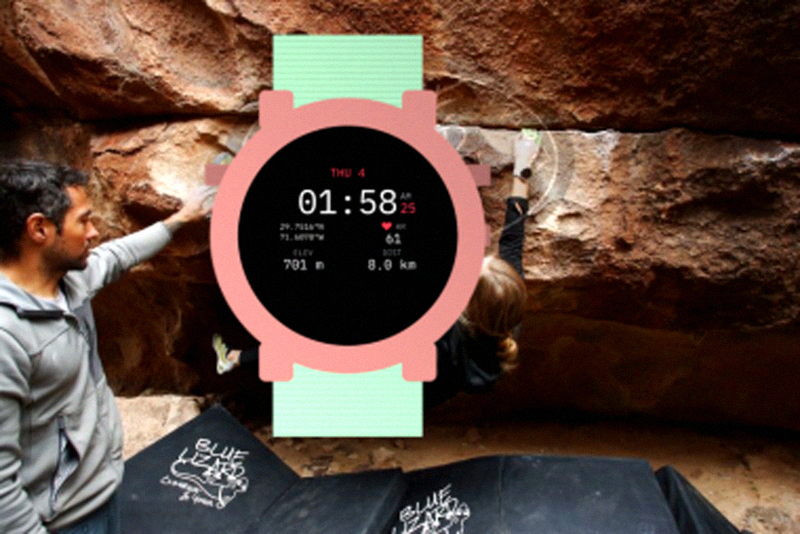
1:58
